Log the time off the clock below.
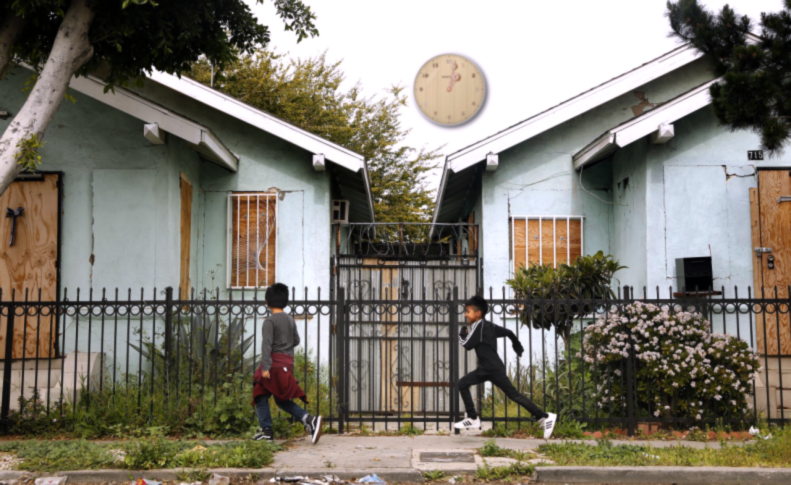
1:02
